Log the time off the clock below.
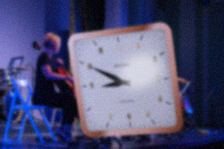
8:50
